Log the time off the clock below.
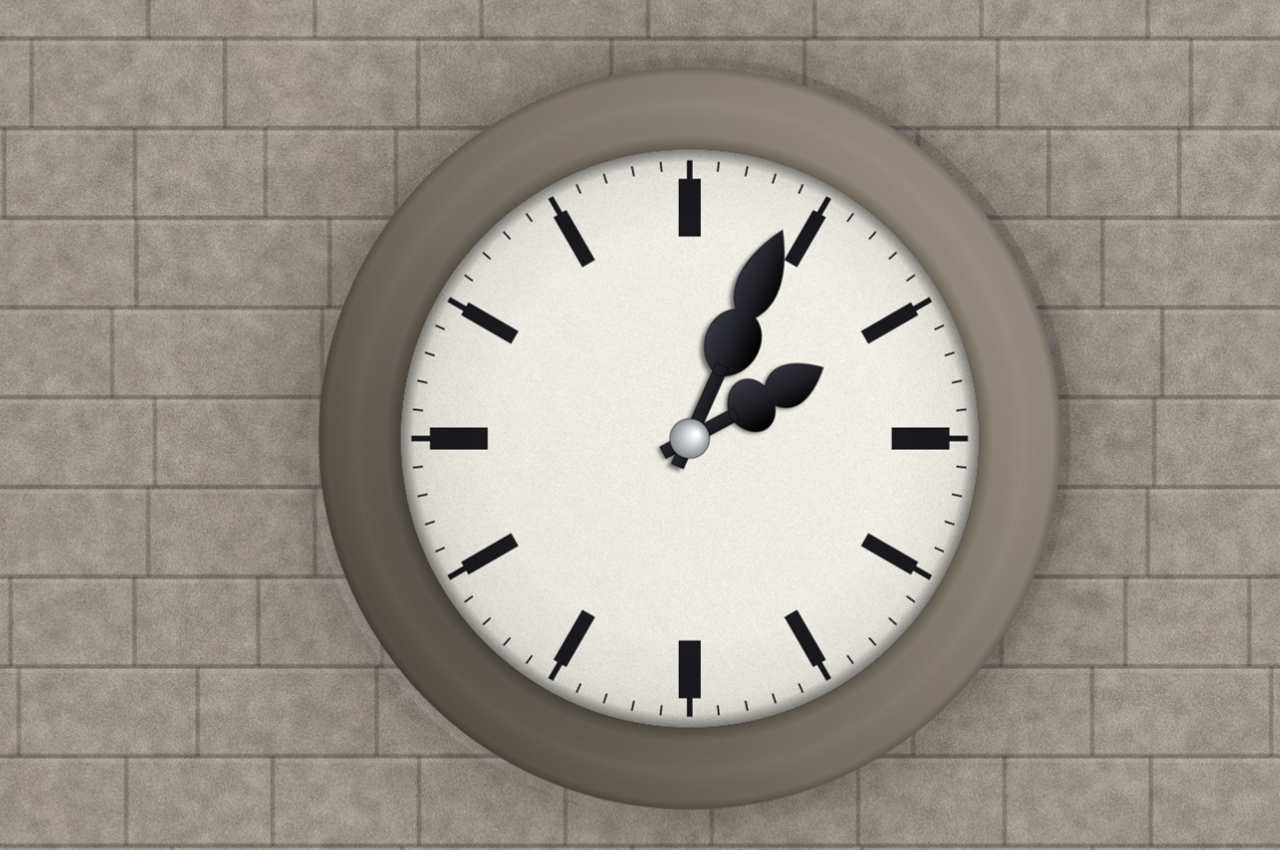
2:04
